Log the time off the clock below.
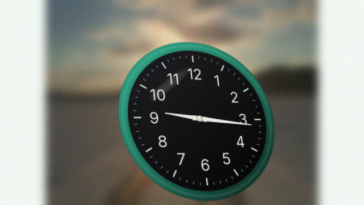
9:16
